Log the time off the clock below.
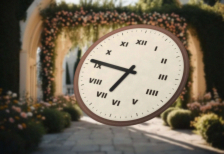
6:46
